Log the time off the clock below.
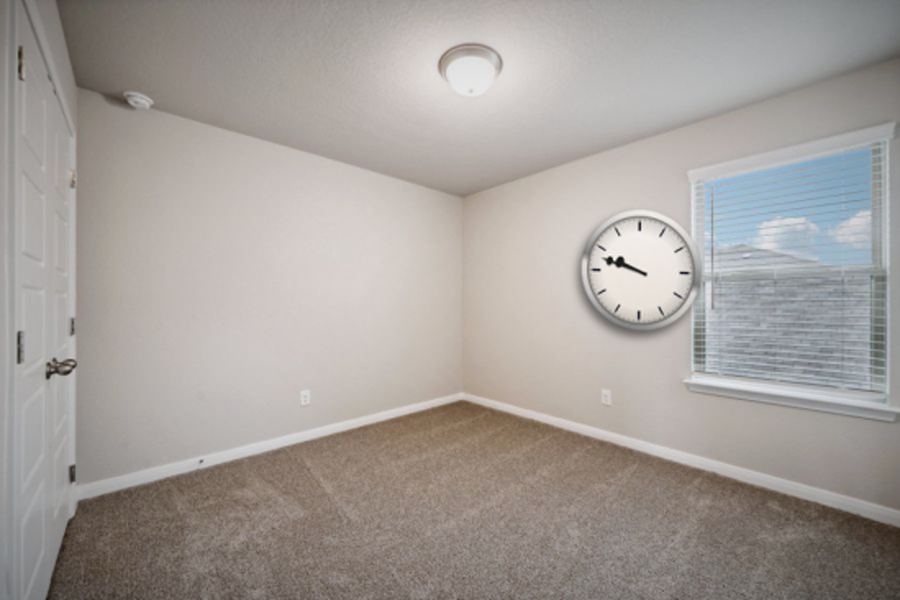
9:48
